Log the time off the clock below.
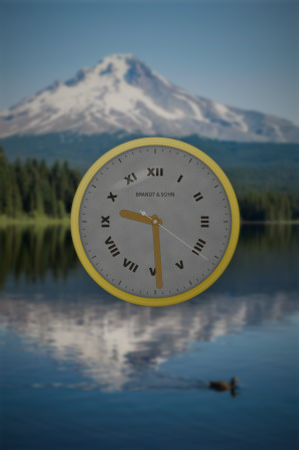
9:29:21
